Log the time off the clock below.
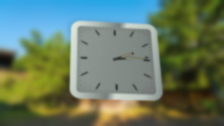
2:14
